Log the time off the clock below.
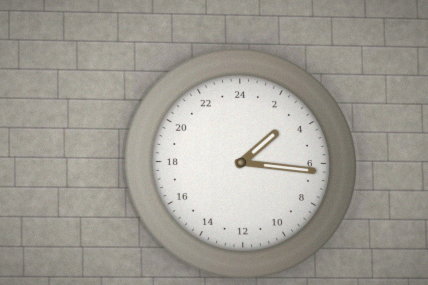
3:16
